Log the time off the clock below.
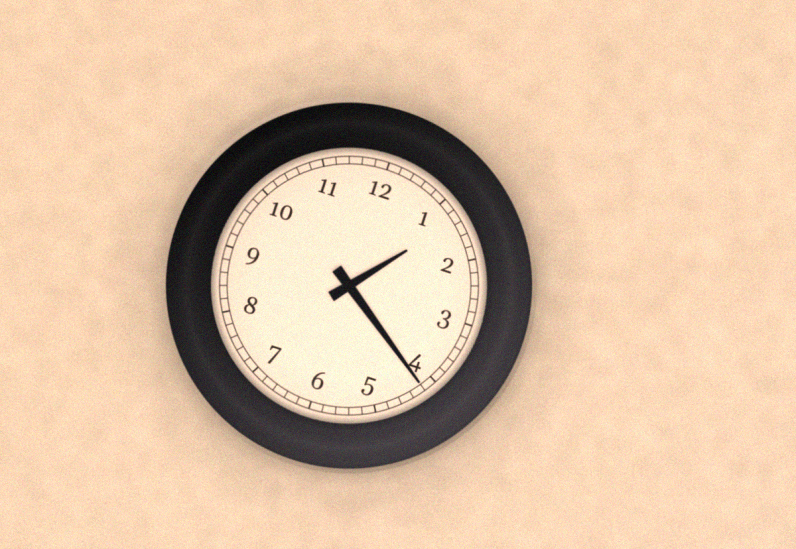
1:21
